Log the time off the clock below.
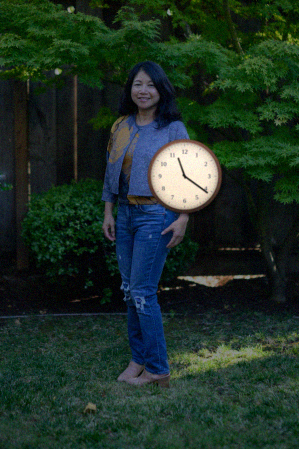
11:21
